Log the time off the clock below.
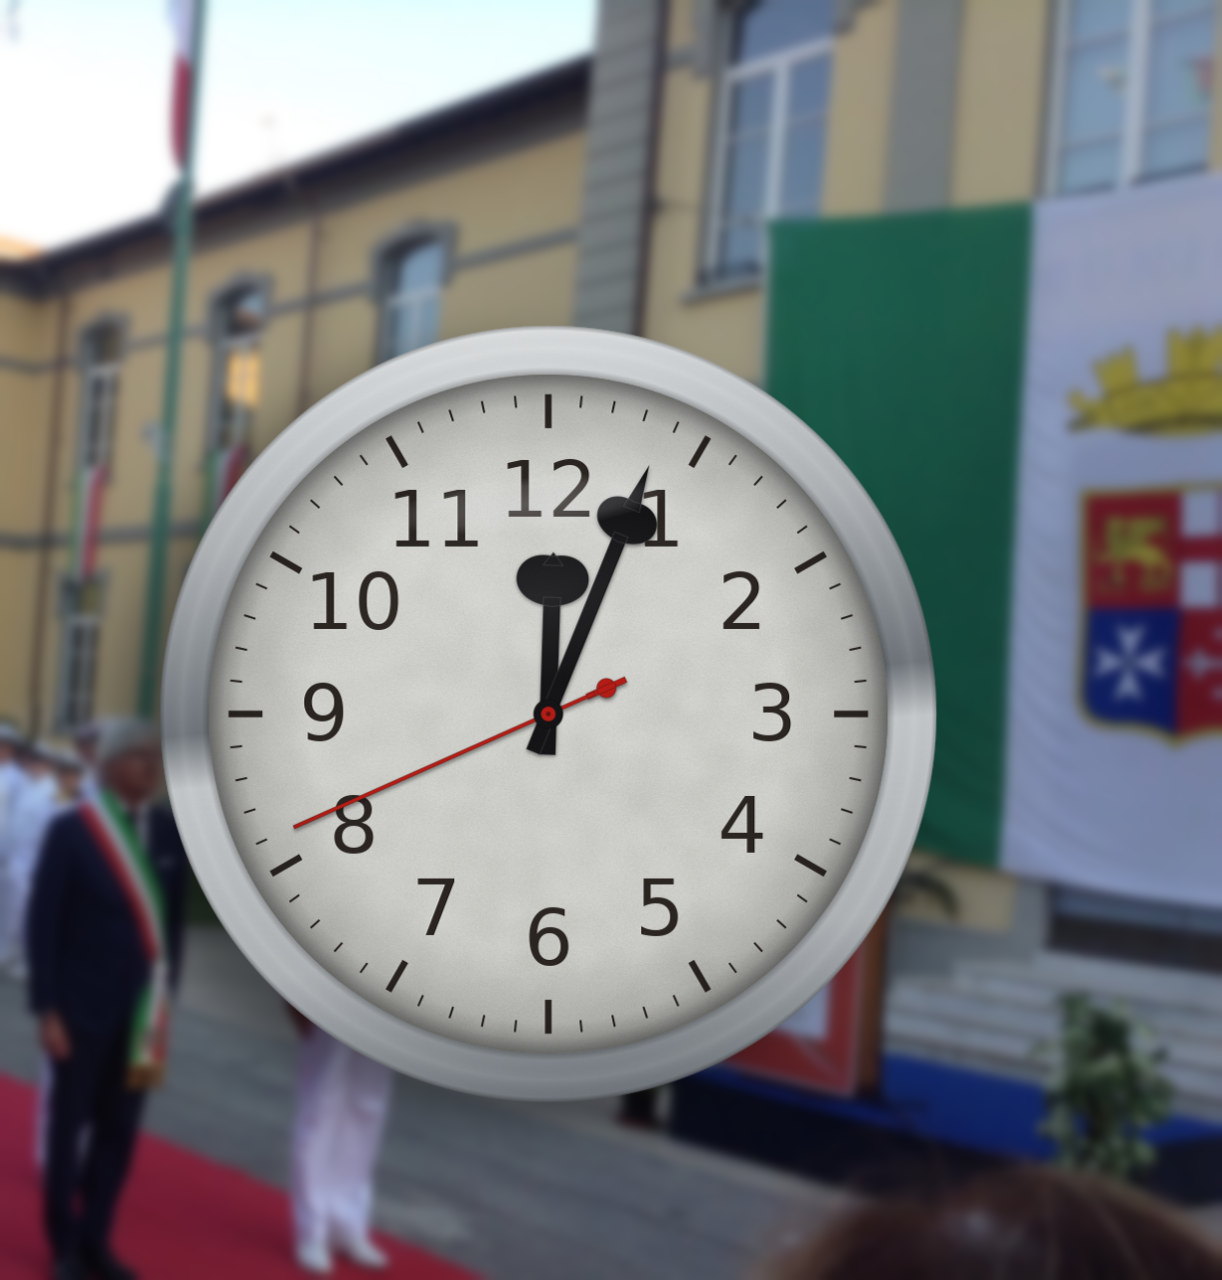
12:03:41
